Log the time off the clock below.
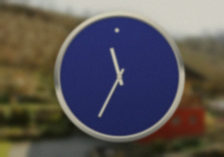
11:35
